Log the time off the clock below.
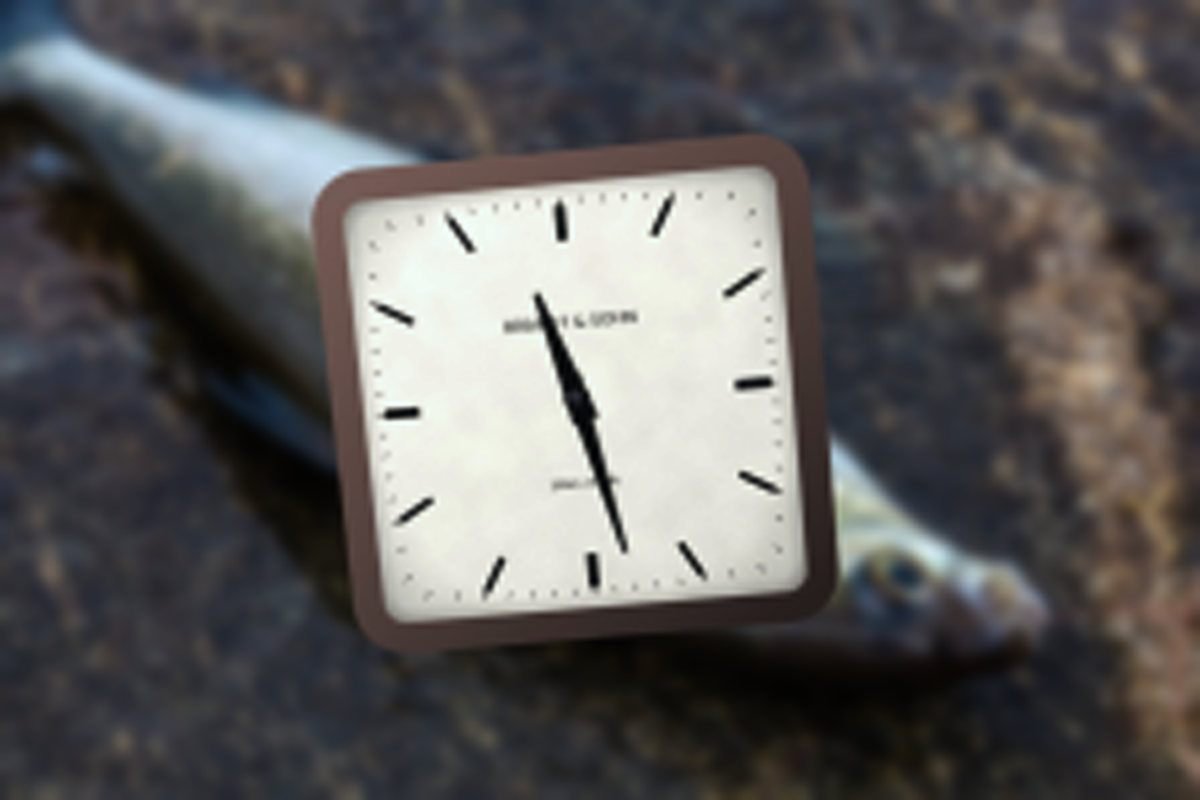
11:28
